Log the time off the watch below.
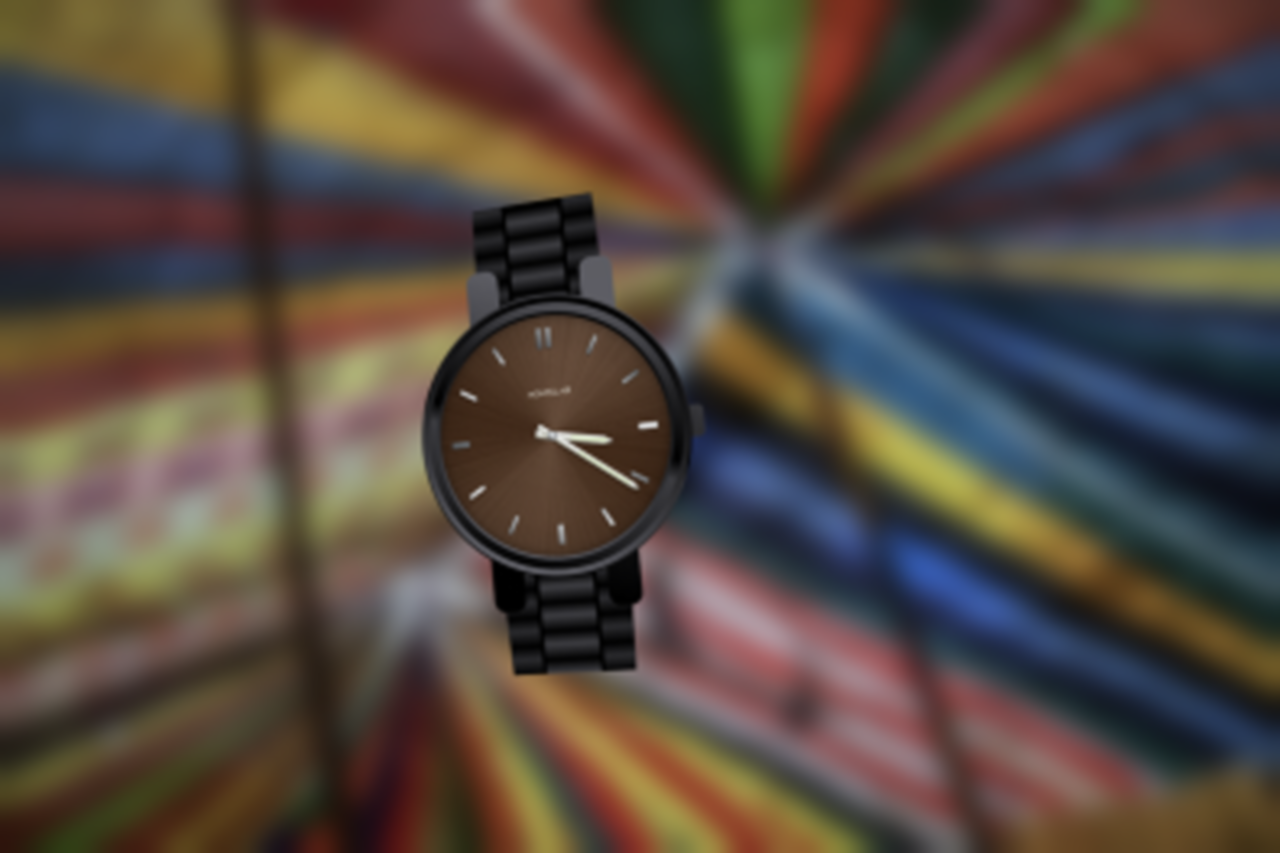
3:21
